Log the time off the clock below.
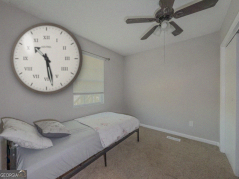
10:28
